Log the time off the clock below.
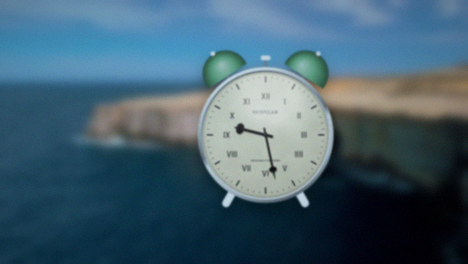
9:28
